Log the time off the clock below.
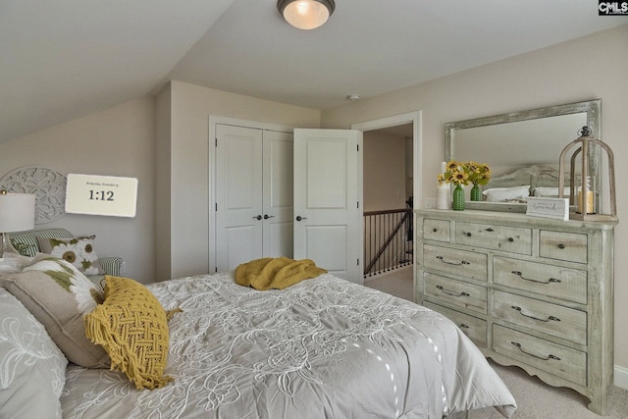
1:12
